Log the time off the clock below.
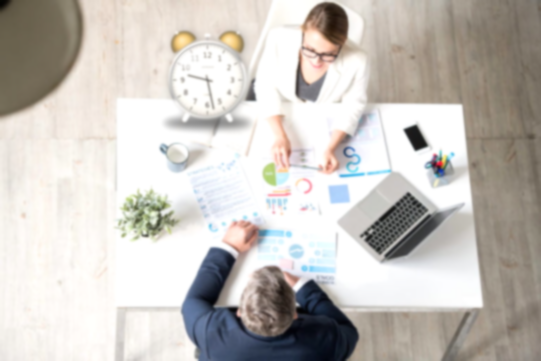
9:28
